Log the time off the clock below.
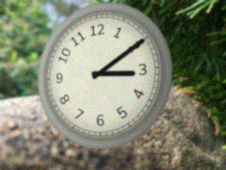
3:10
